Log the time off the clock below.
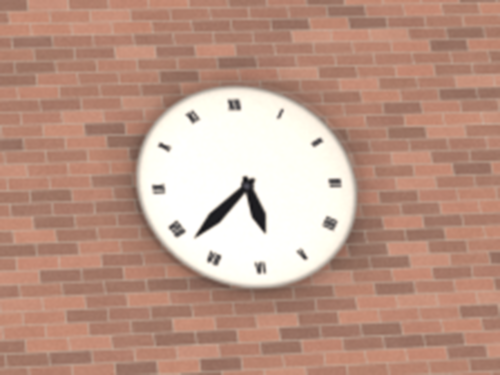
5:38
